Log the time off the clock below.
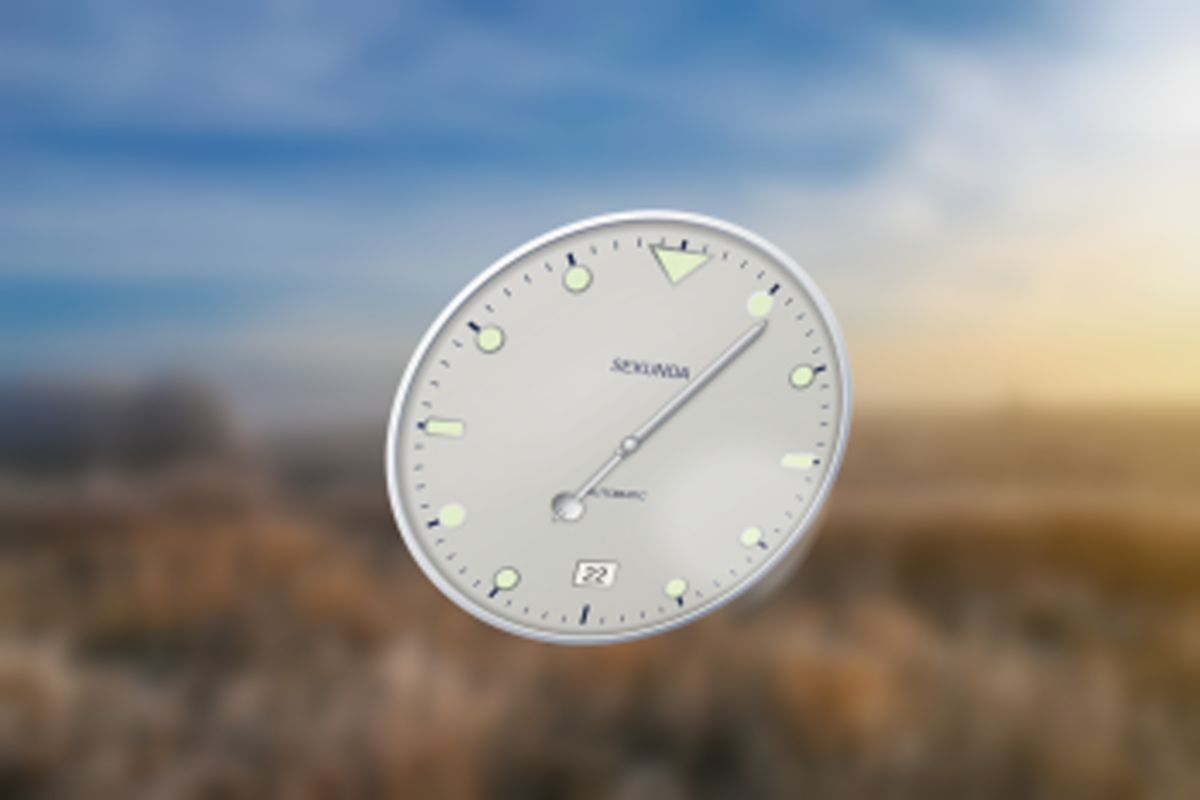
7:06
